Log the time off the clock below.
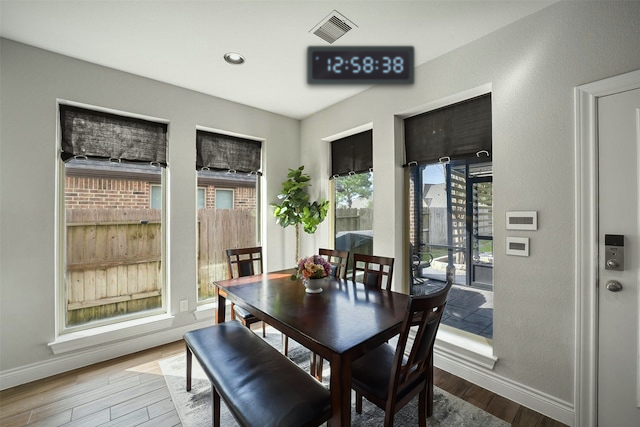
12:58:38
